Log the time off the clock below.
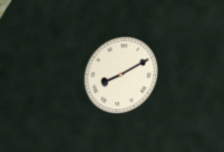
8:10
